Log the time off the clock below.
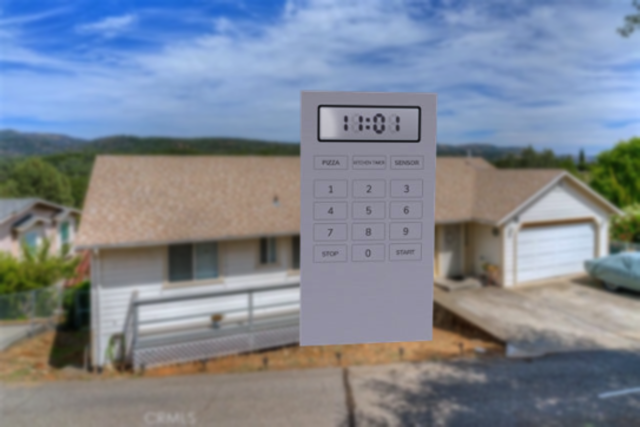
11:01
